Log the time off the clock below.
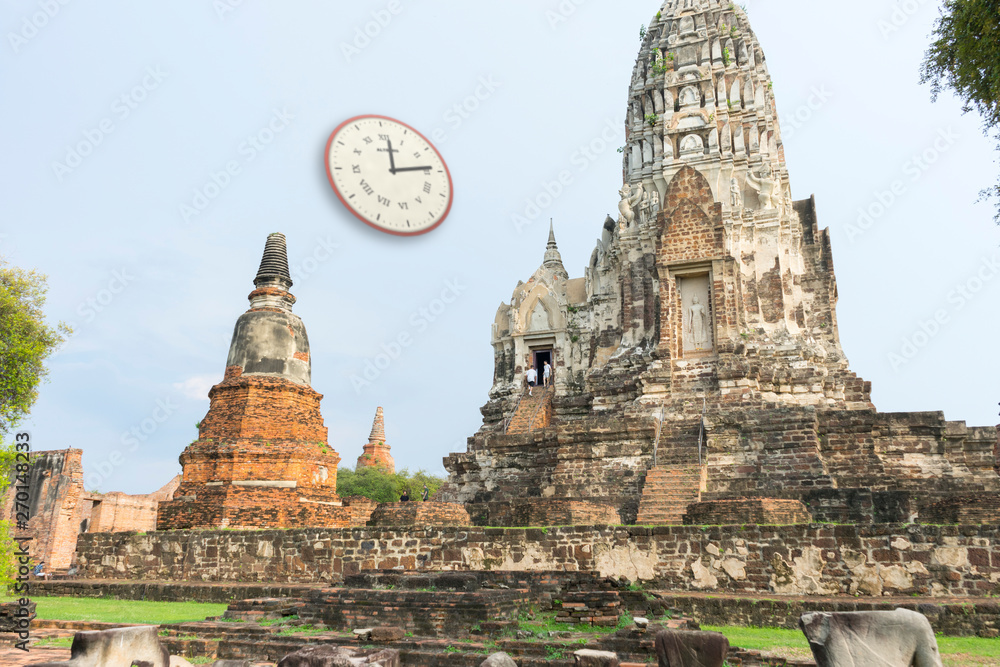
12:14
